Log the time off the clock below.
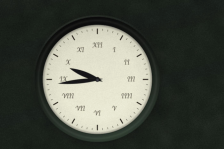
9:44
